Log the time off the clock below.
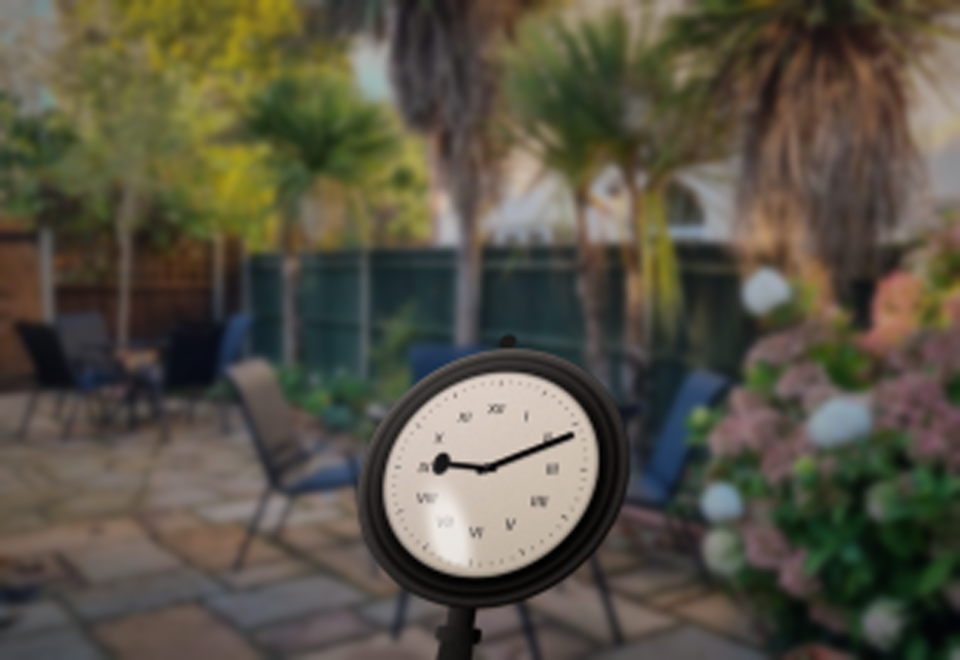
9:11
